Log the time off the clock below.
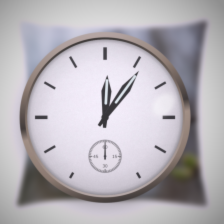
12:06
